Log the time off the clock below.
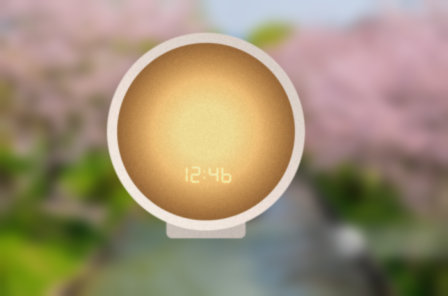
12:46
